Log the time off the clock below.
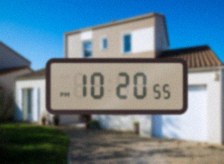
10:20:55
